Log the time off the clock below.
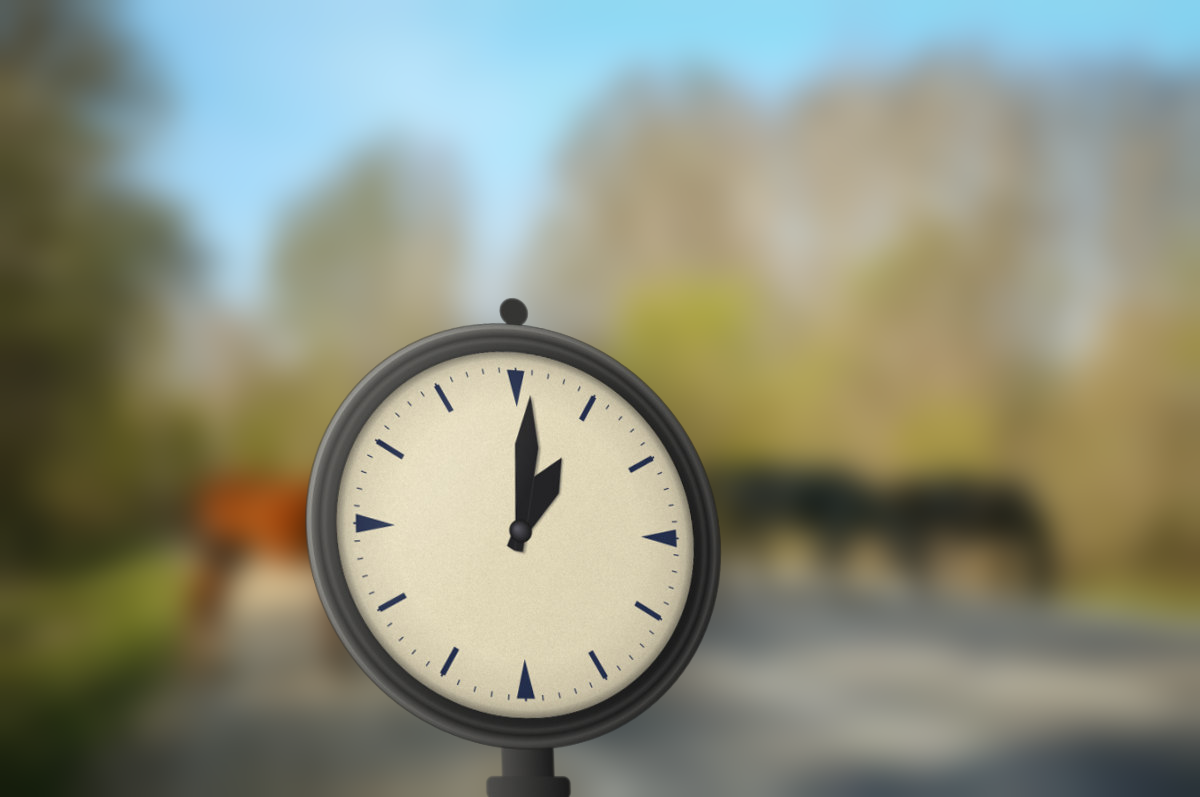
1:01
